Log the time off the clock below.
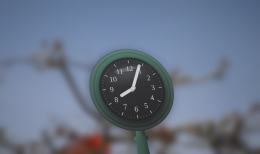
8:04
